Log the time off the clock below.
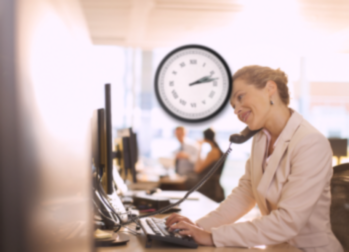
2:13
